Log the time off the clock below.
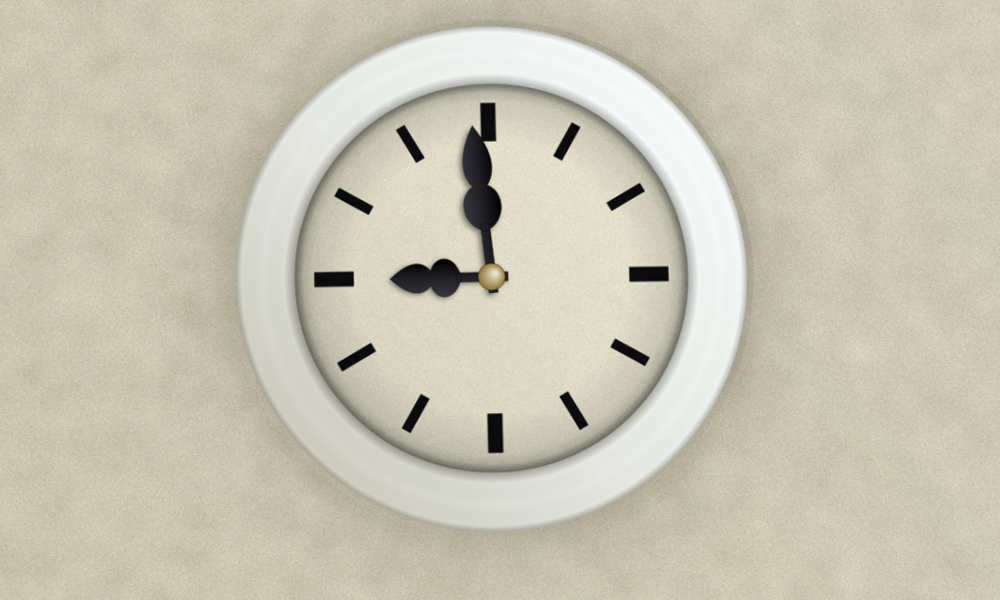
8:59
